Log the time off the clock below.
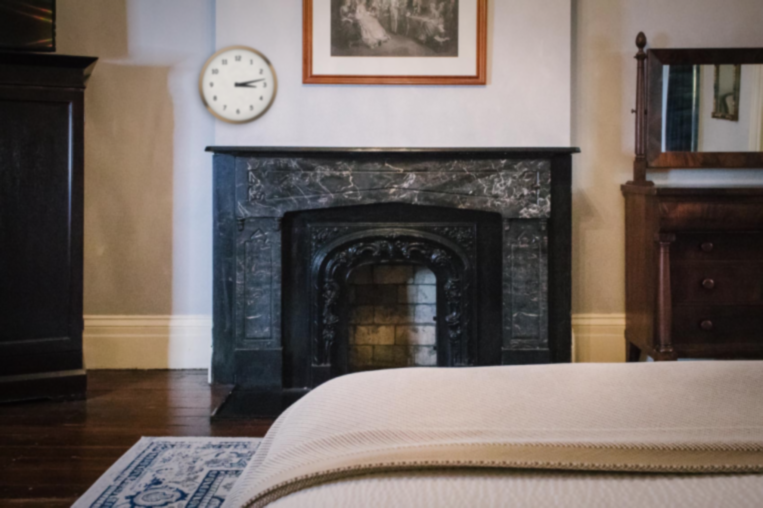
3:13
